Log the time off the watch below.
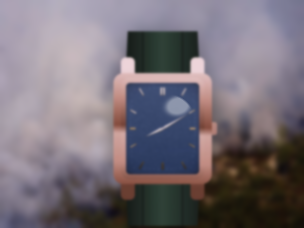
8:10
